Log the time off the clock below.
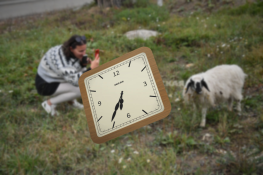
6:36
